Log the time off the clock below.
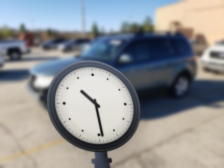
10:29
